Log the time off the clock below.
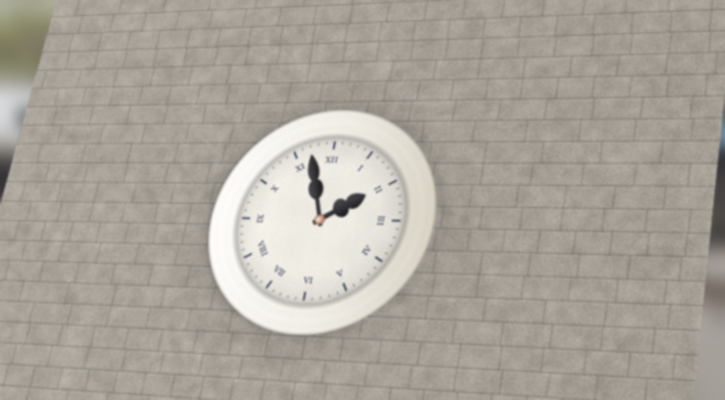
1:57
